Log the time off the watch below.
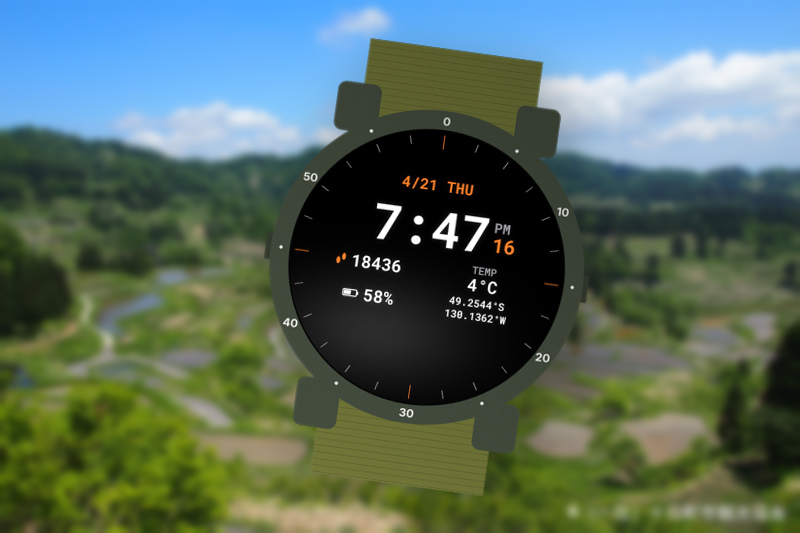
7:47:16
